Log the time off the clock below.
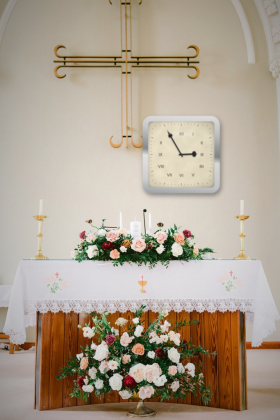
2:55
